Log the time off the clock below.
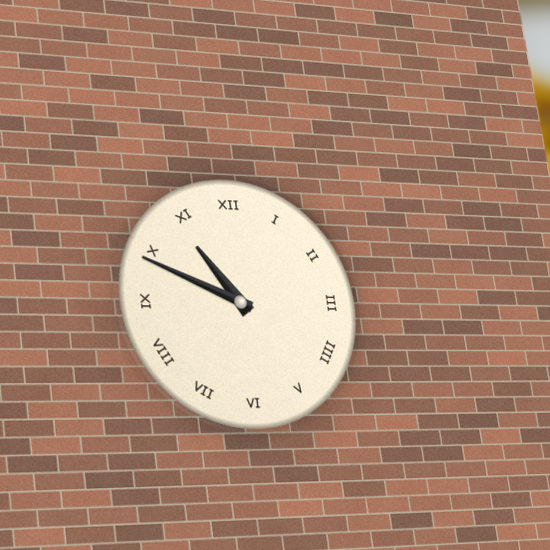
10:49
